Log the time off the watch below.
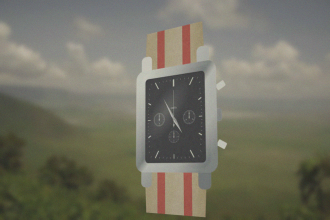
4:55
